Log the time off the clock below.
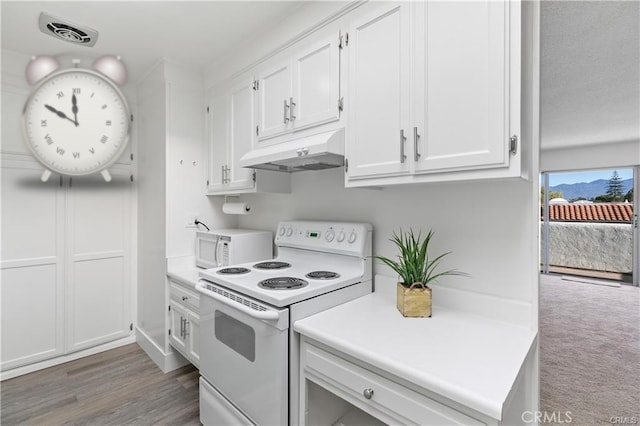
11:50
